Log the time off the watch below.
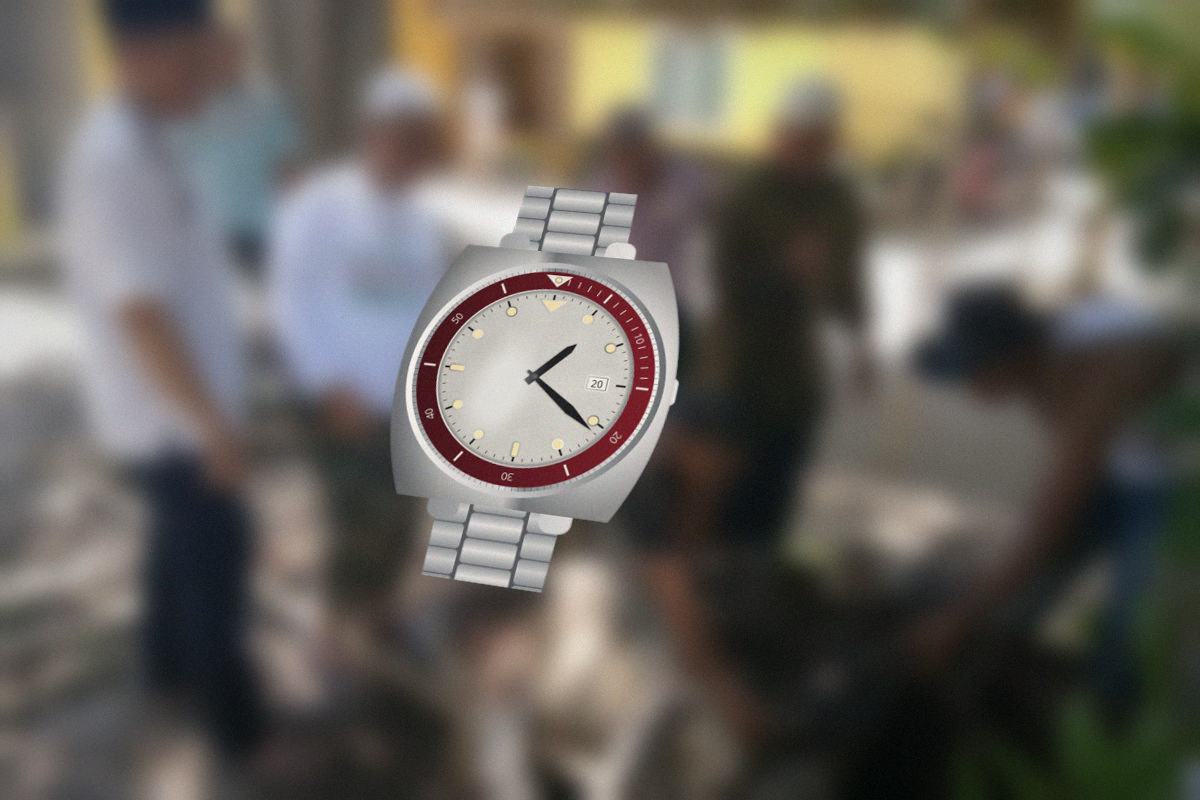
1:21
